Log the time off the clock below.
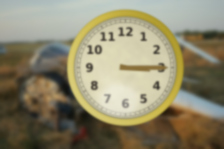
3:15
